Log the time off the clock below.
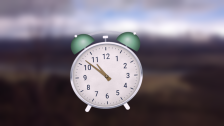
10:52
